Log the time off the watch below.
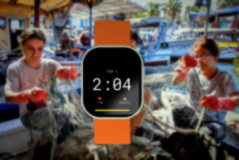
2:04
